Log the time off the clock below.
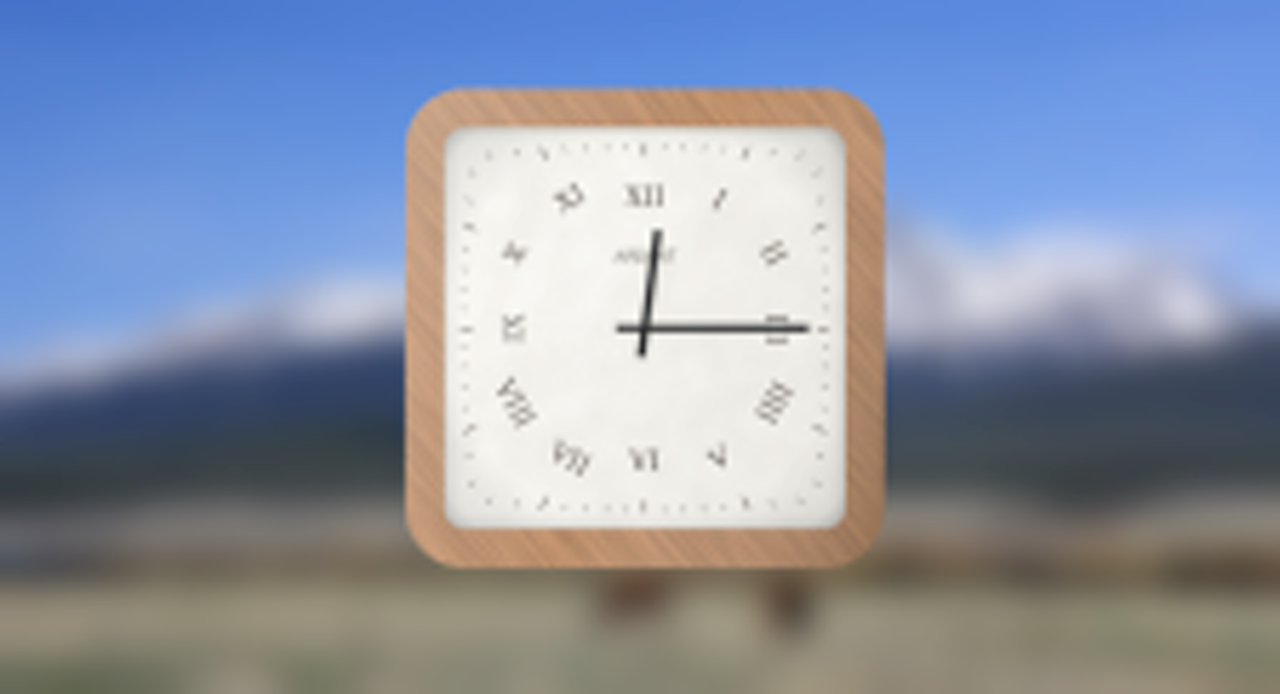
12:15
